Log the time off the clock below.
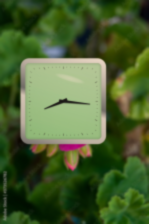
8:16
